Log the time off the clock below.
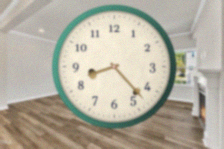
8:23
